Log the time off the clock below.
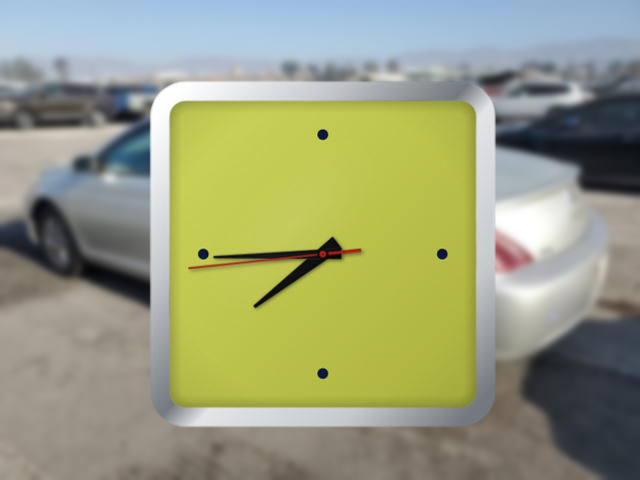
7:44:44
